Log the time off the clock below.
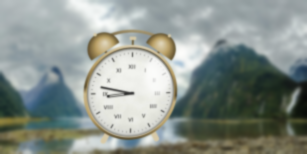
8:47
